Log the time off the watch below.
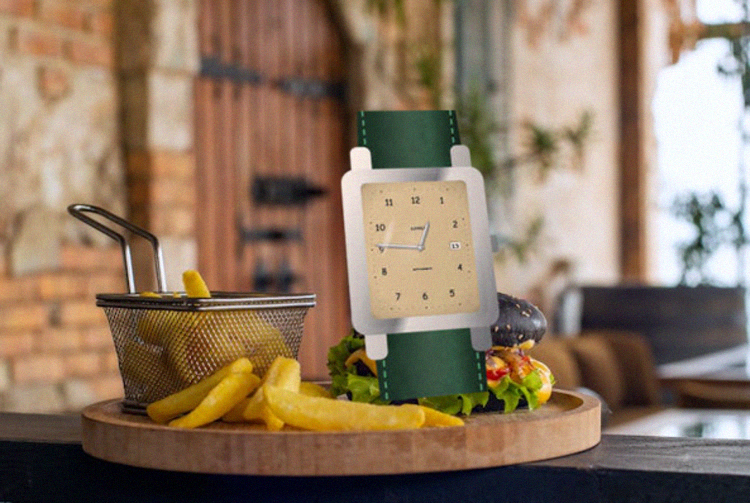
12:46
